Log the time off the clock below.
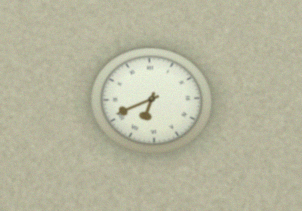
6:41
